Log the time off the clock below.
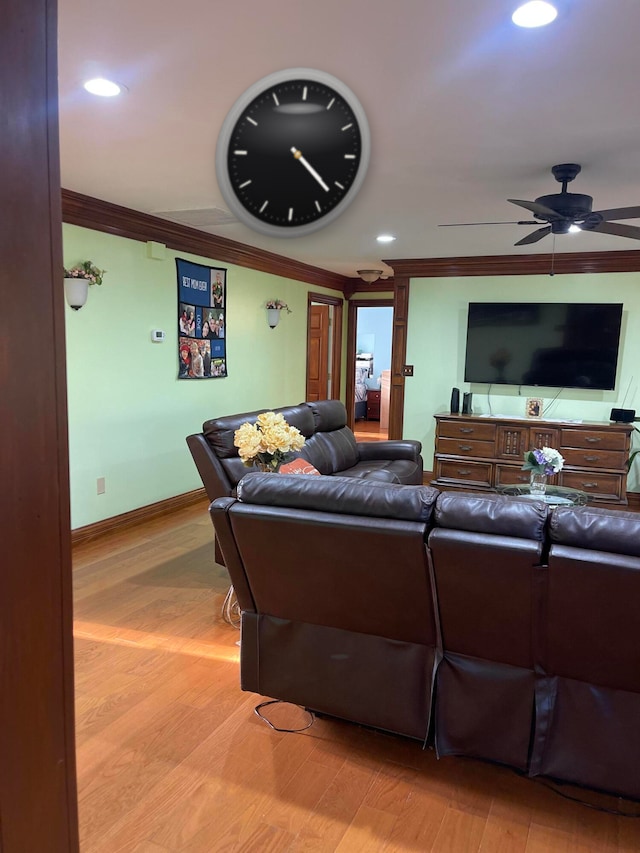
4:22
